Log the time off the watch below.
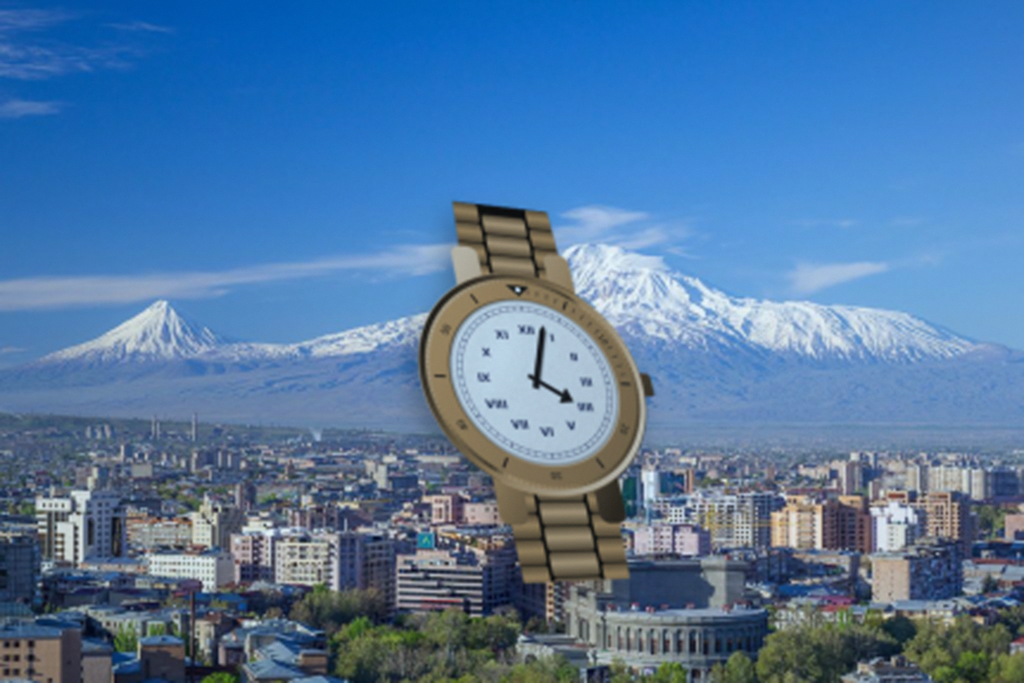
4:03
